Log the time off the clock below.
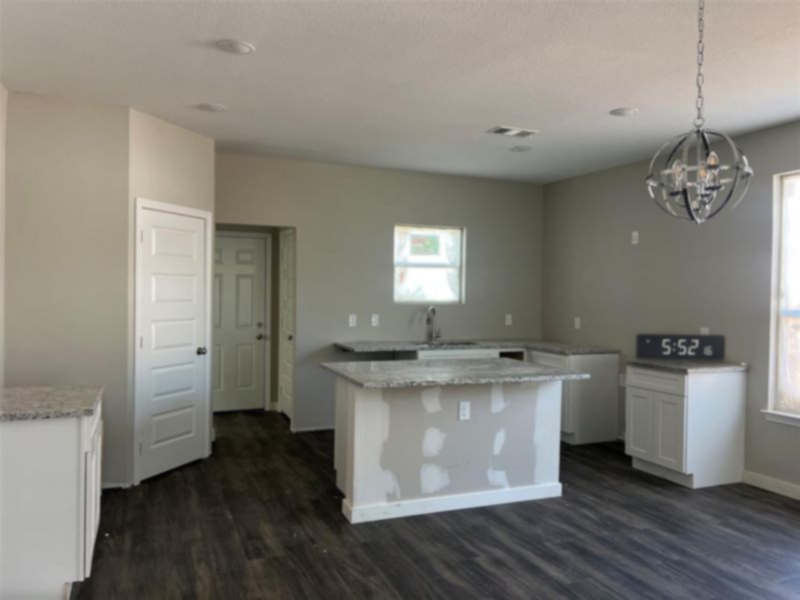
5:52
